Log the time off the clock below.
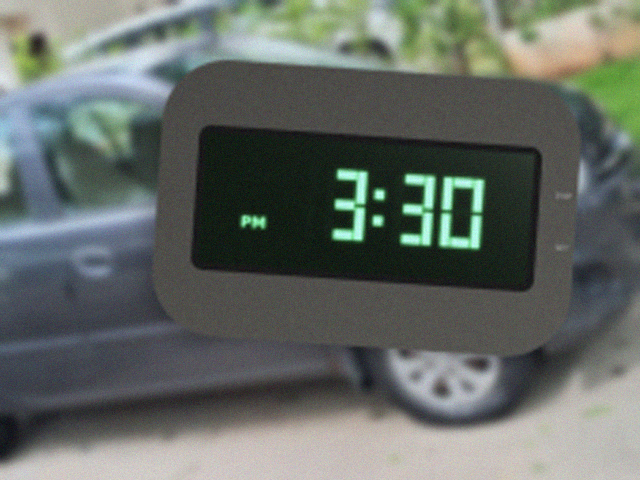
3:30
